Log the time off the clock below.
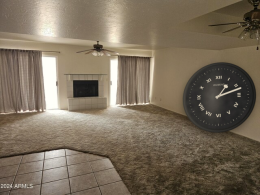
1:12
